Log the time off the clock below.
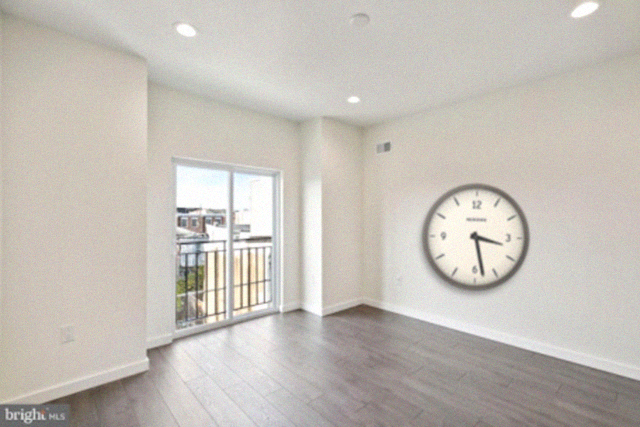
3:28
